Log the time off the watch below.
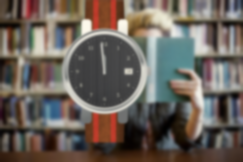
11:59
